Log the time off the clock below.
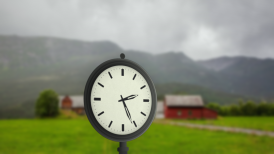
2:26
